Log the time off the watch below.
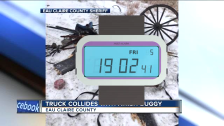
19:02:41
